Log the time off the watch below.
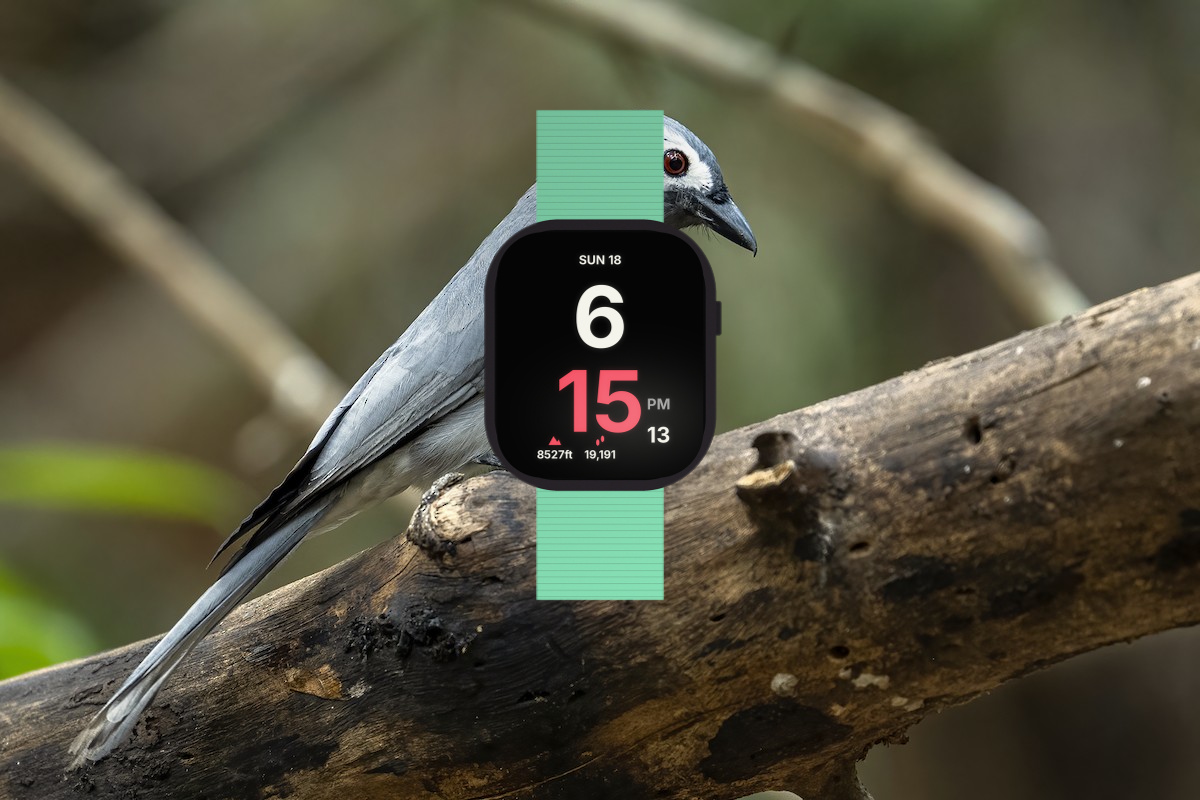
6:15:13
